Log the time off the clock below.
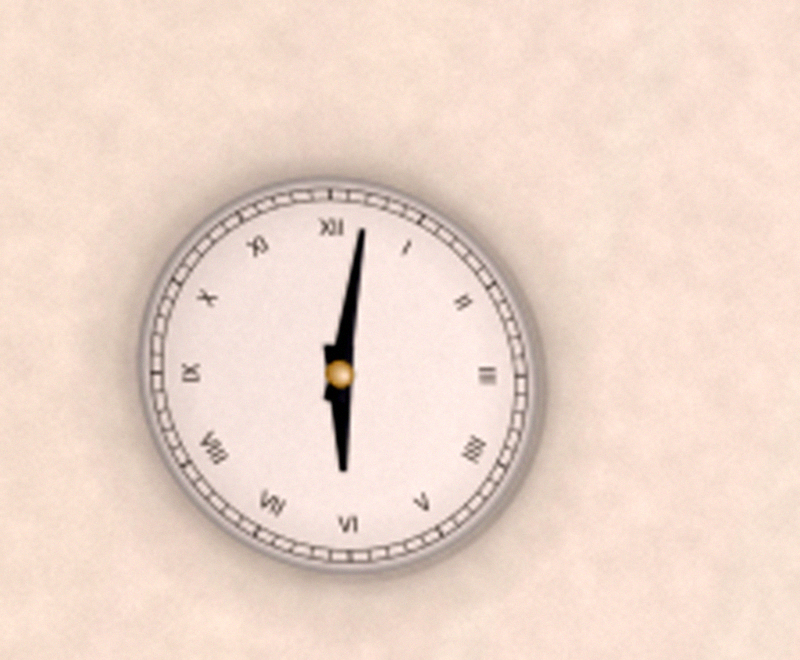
6:02
